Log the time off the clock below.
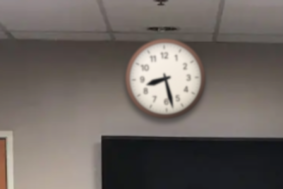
8:28
